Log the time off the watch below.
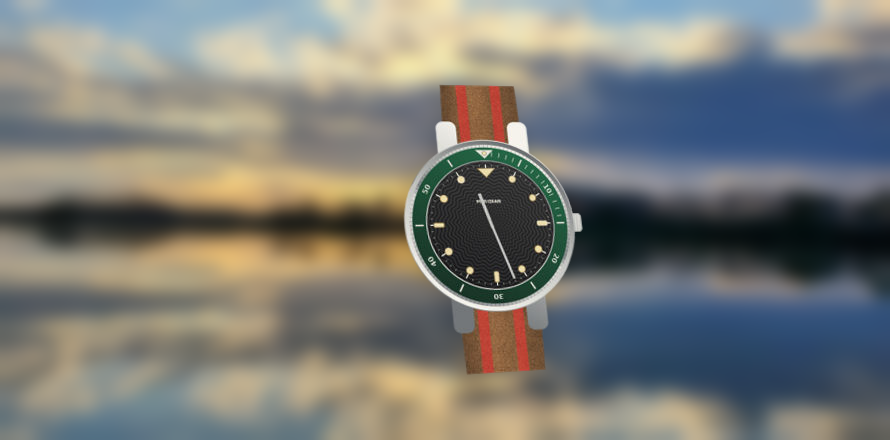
11:27
